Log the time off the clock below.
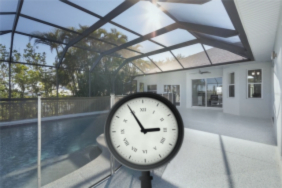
2:55
